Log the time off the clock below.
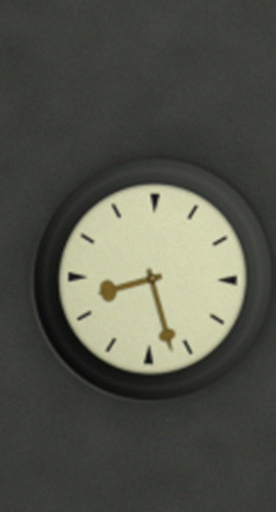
8:27
